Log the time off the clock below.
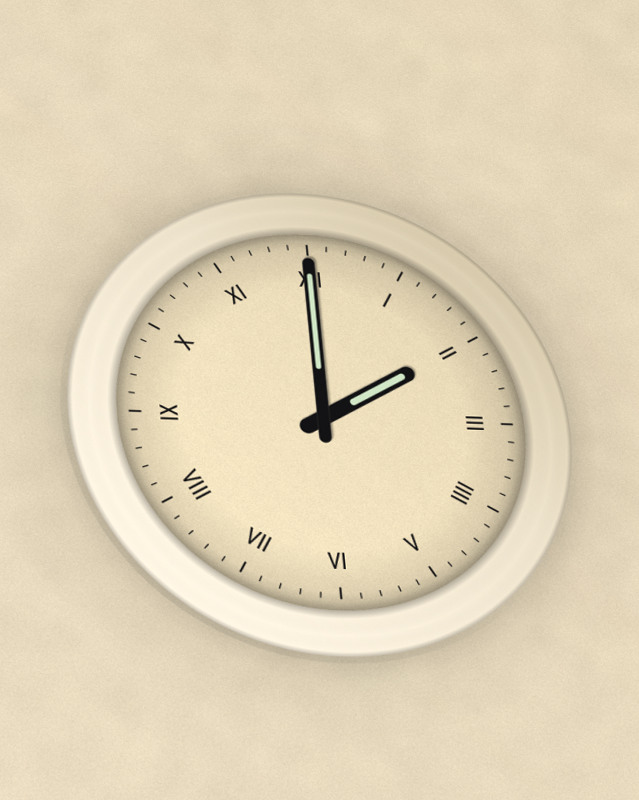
2:00
